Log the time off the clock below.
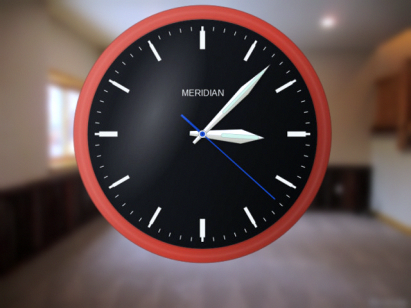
3:07:22
